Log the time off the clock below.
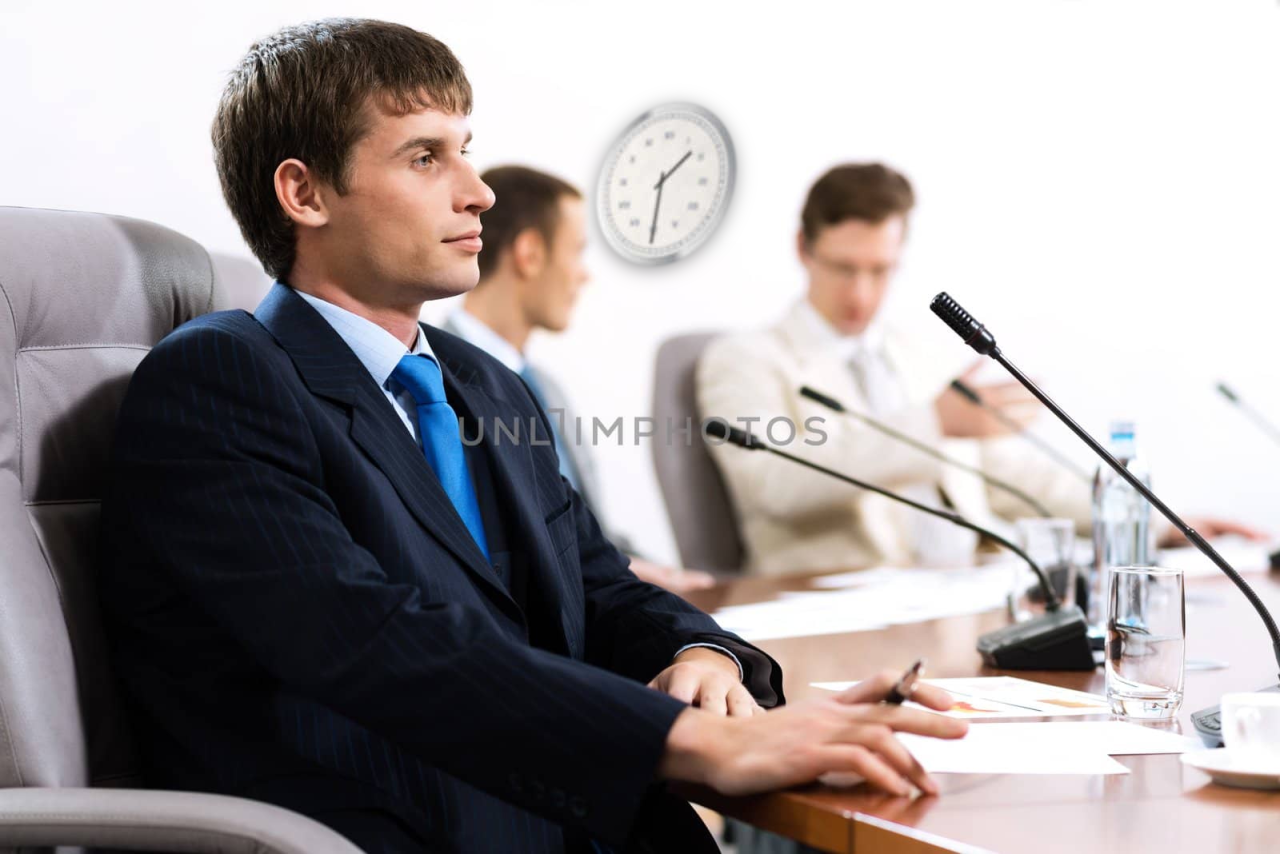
1:30
